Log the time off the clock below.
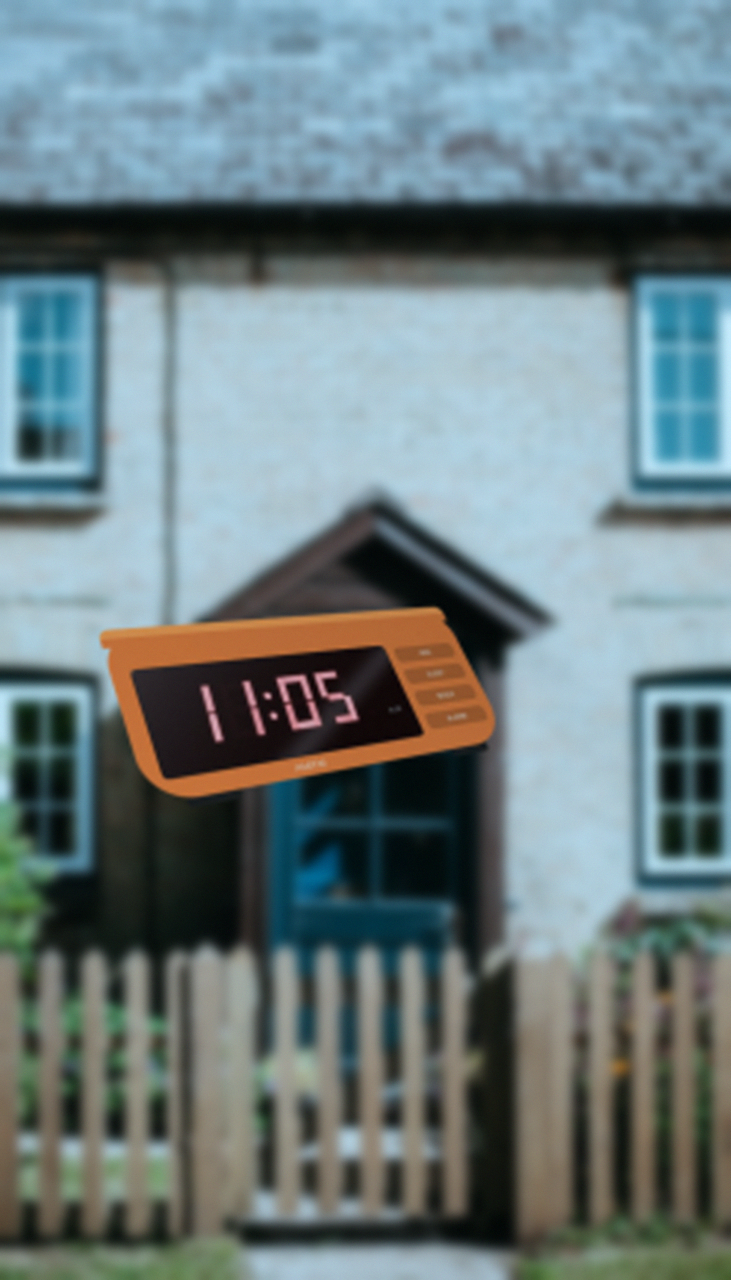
11:05
